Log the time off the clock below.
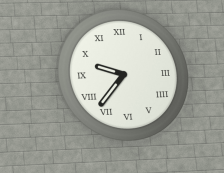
9:37
